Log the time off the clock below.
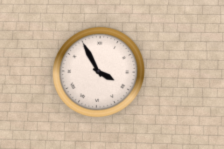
3:55
